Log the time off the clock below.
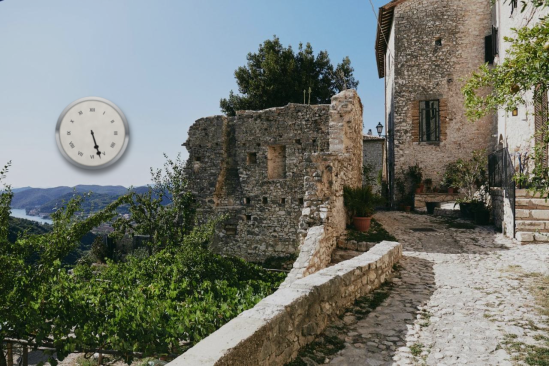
5:27
